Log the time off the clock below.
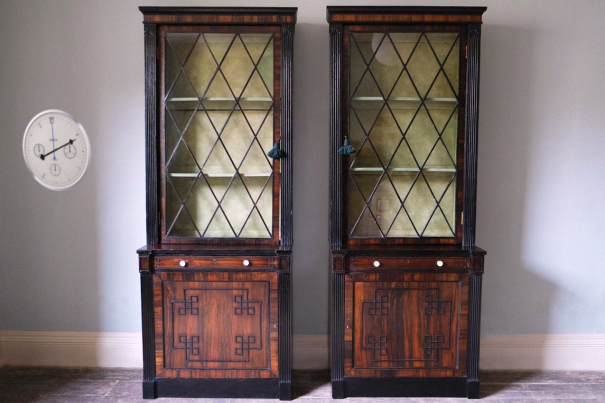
8:11
